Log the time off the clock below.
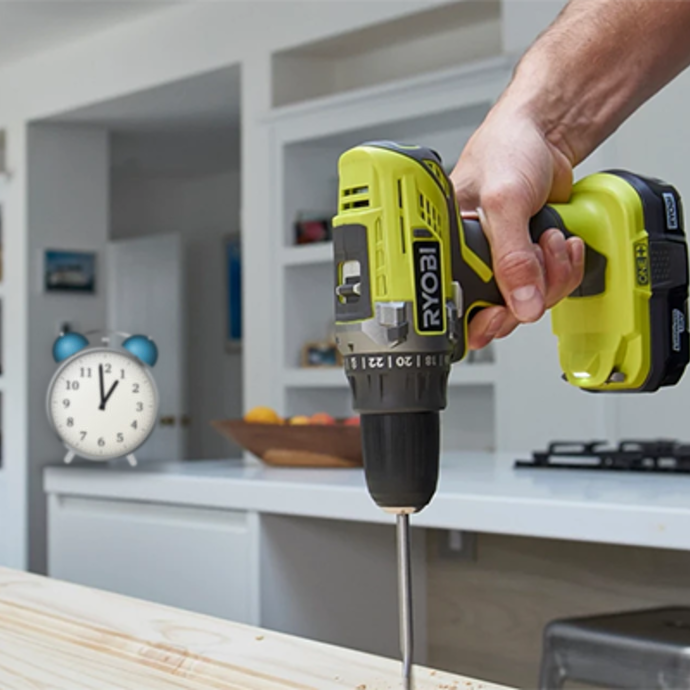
12:59
